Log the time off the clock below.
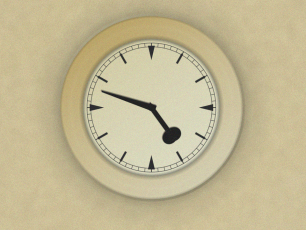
4:48
